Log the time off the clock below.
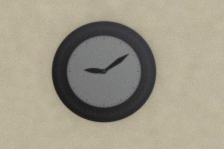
9:09
